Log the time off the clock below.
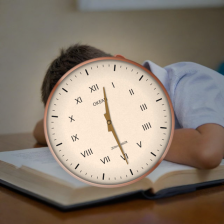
12:30
